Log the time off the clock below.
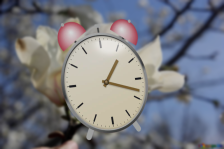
1:18
